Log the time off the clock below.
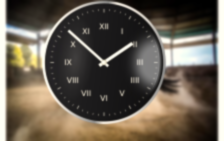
1:52
